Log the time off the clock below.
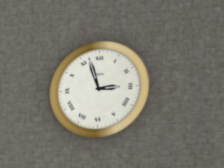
2:57
